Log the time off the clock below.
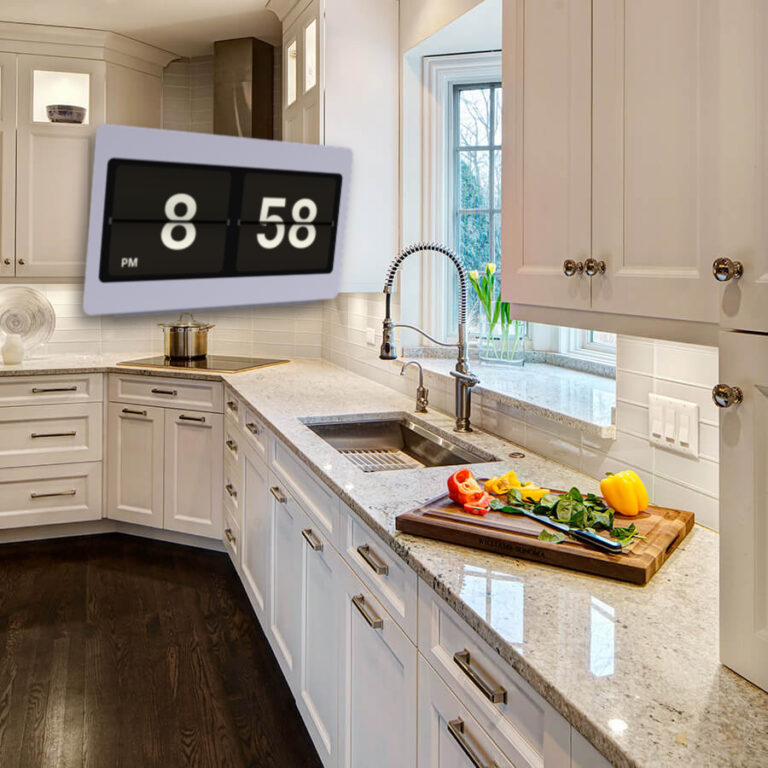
8:58
